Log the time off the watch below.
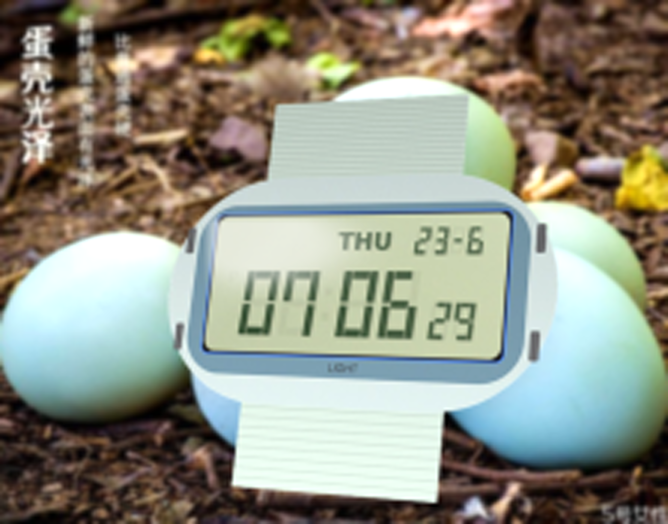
7:06:29
